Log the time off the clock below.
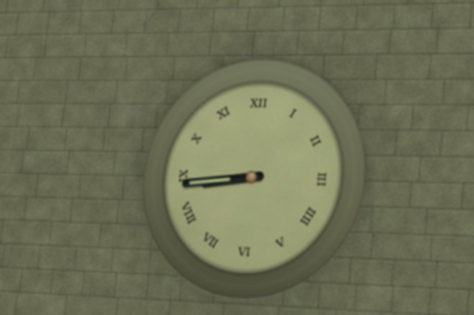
8:44
